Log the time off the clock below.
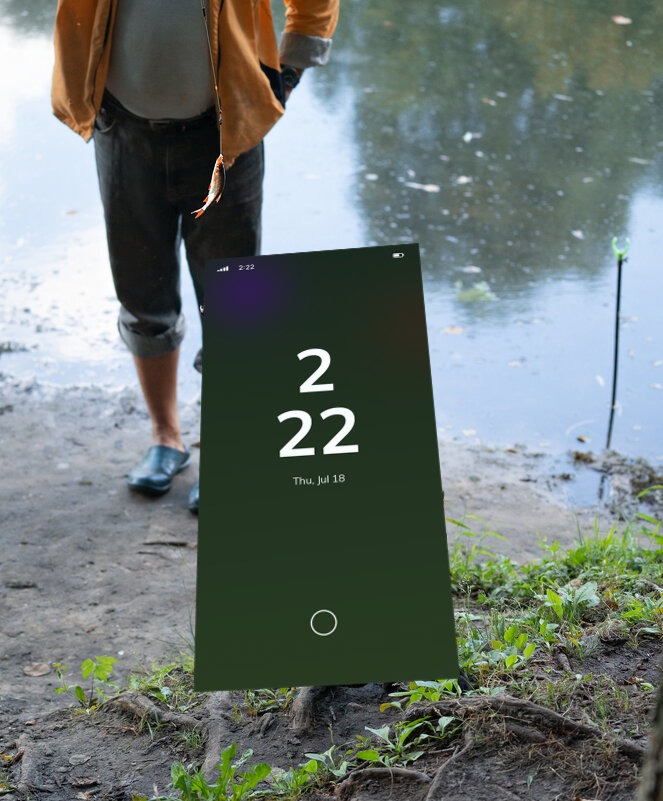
2:22
